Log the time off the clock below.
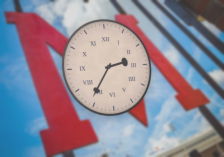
2:36
